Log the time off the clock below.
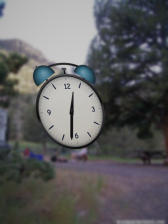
12:32
